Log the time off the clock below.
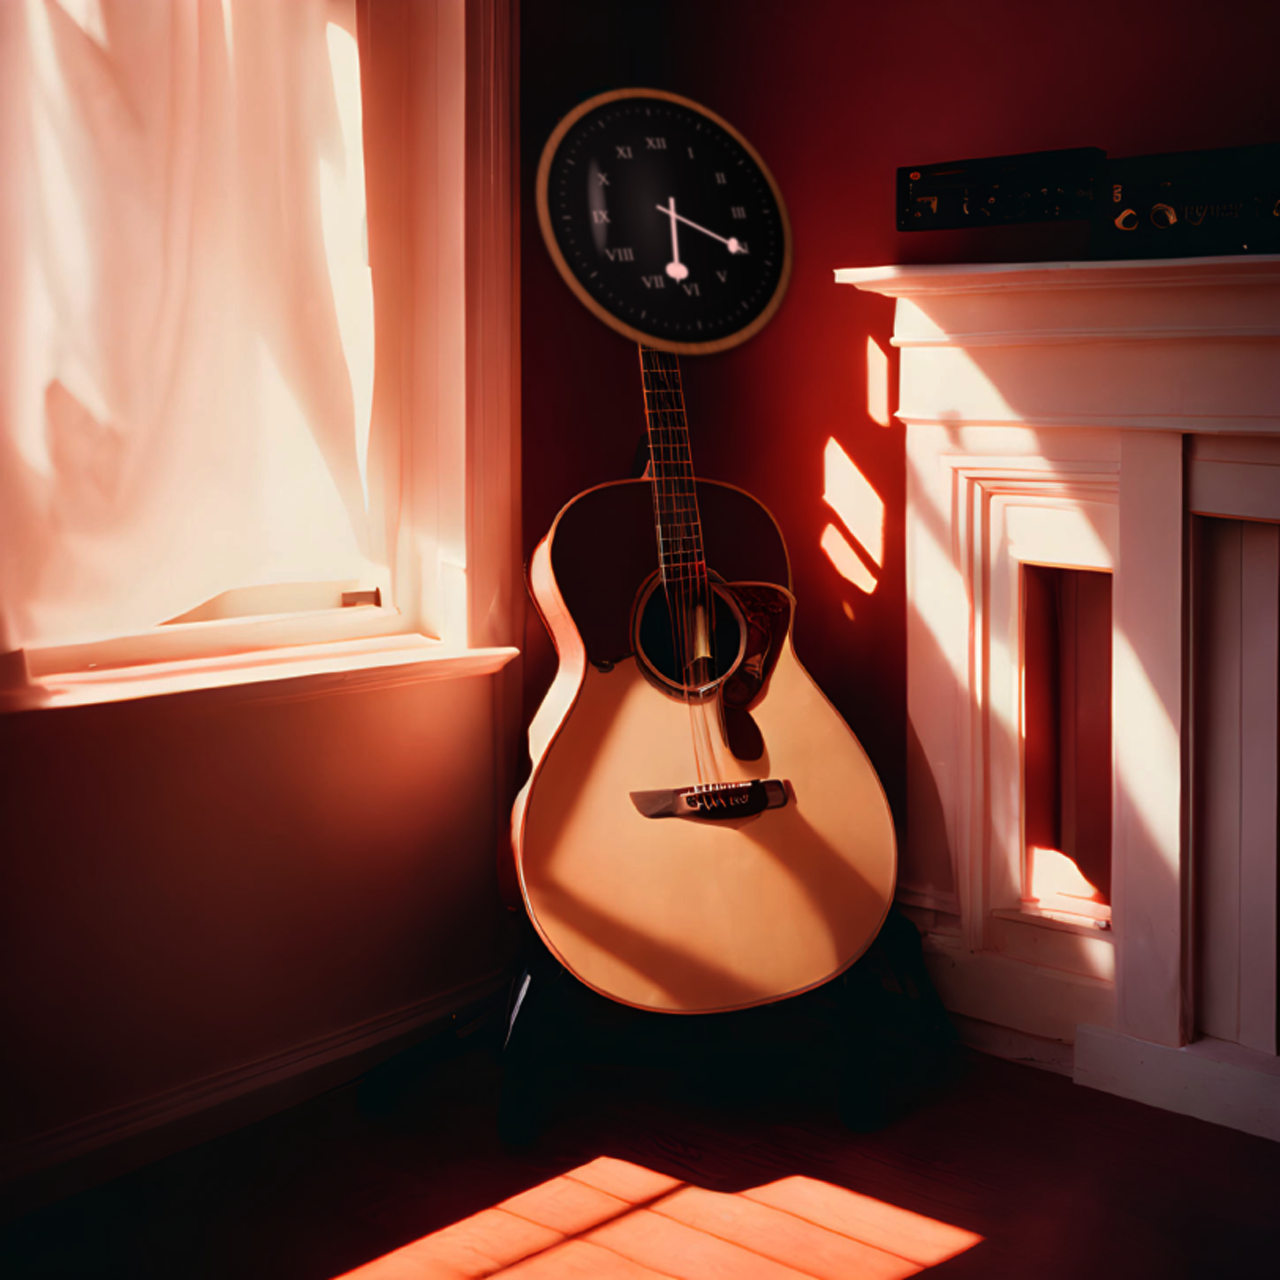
6:20
